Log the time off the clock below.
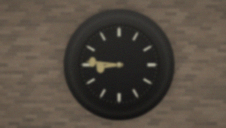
8:46
